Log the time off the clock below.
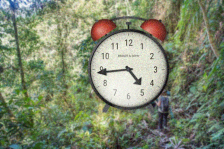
4:44
